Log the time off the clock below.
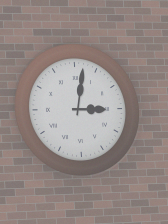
3:02
